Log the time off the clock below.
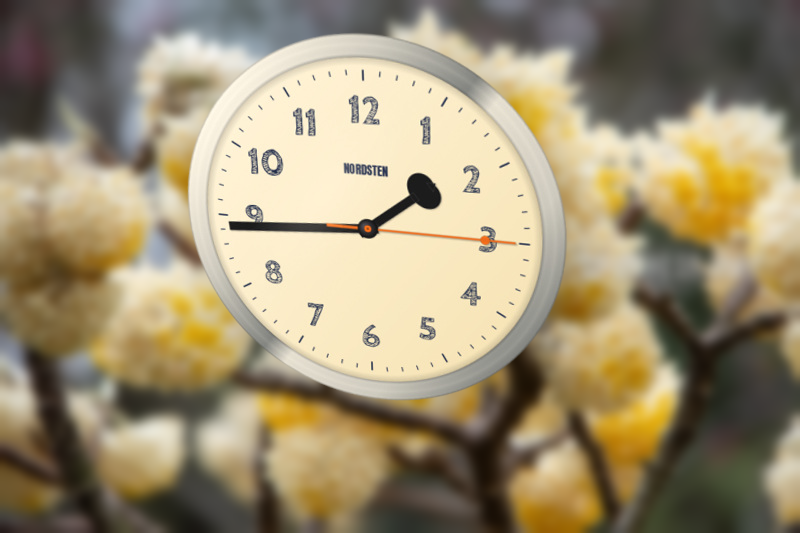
1:44:15
